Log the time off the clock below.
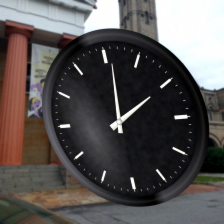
2:01
